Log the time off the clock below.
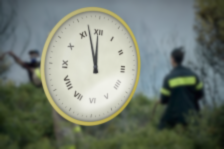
11:57
